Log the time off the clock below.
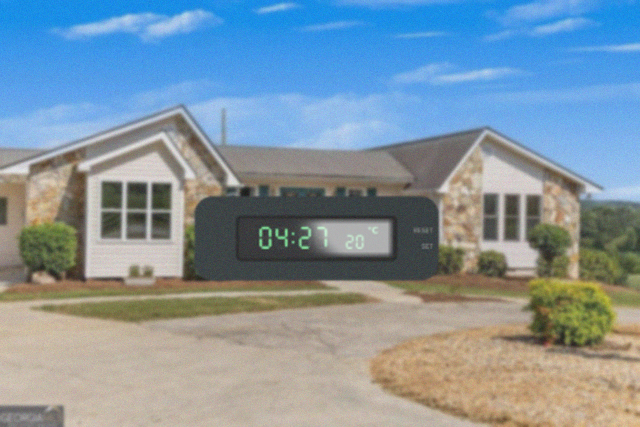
4:27
